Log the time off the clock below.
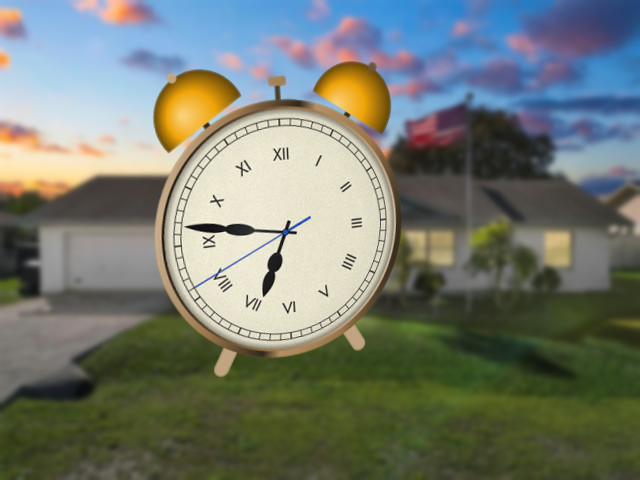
6:46:41
